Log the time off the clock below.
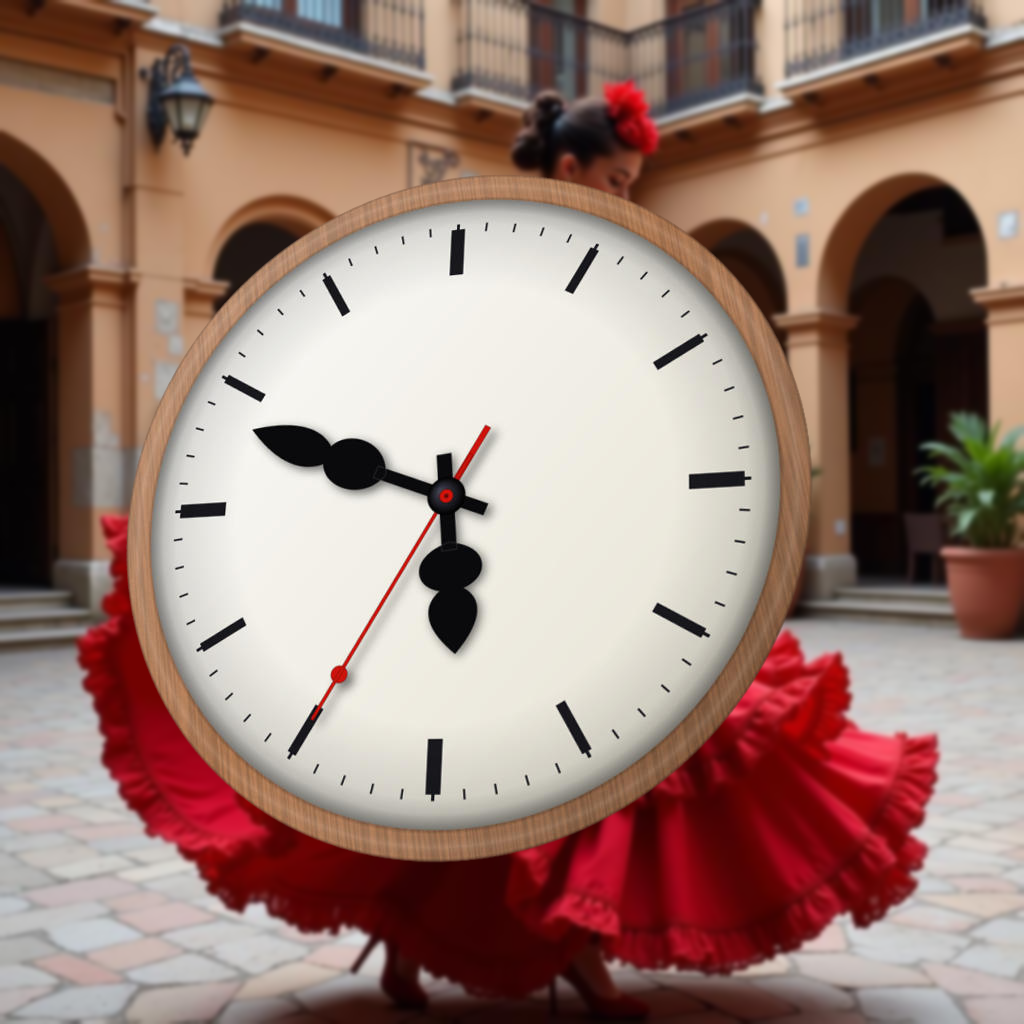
5:48:35
